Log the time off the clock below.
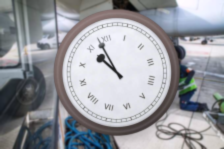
10:58
